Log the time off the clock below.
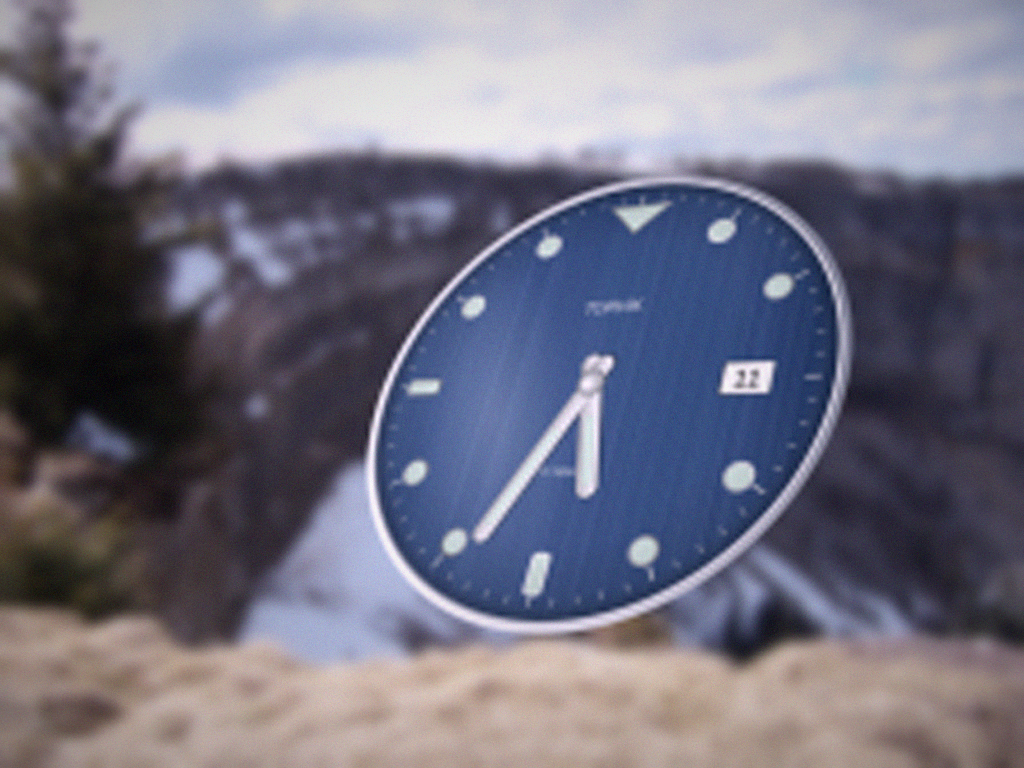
5:34
